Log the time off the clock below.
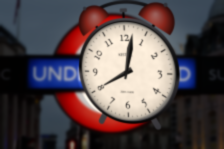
8:02
